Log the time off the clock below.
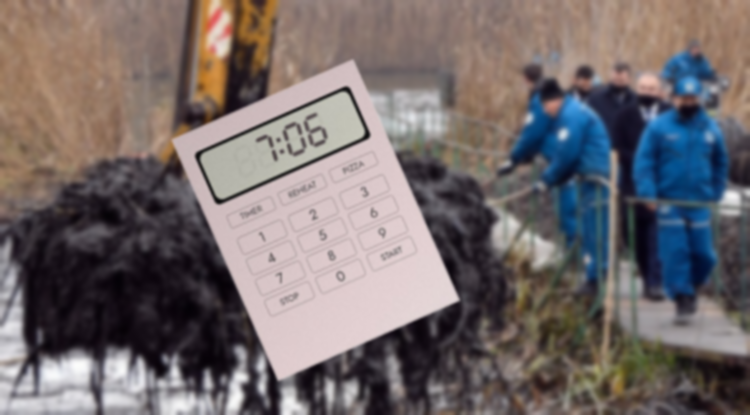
7:06
